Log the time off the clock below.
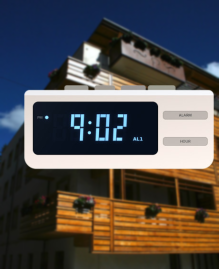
9:02
